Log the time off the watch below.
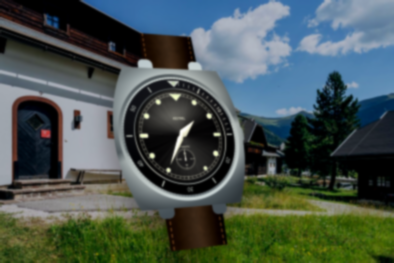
1:35
